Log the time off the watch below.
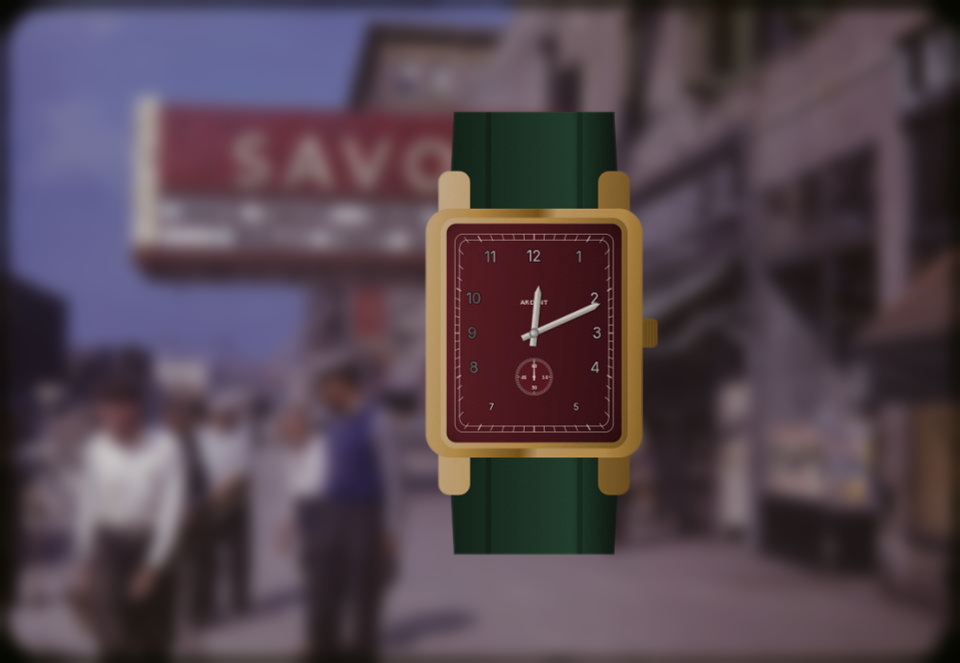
12:11
